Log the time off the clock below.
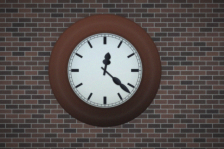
12:22
